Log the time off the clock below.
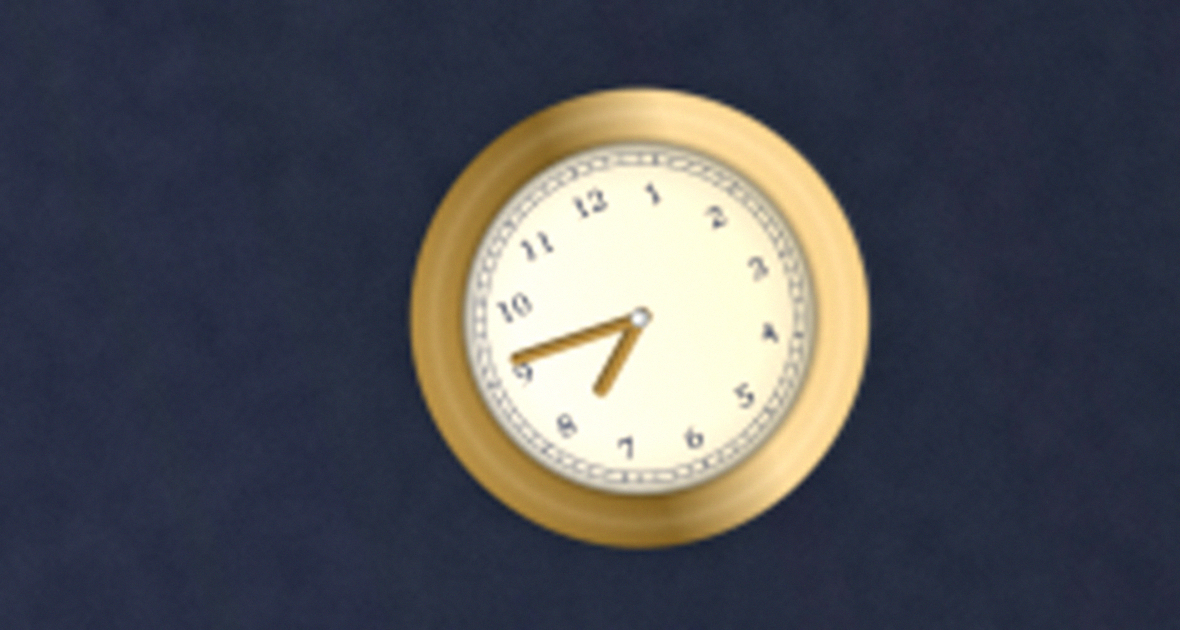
7:46
